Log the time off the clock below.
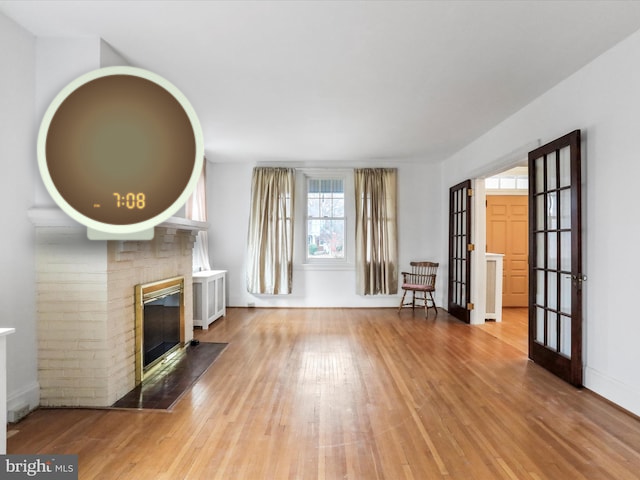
7:08
